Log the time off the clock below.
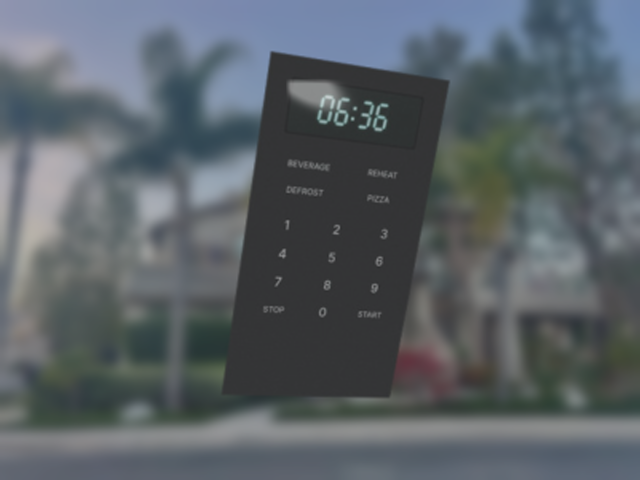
6:36
